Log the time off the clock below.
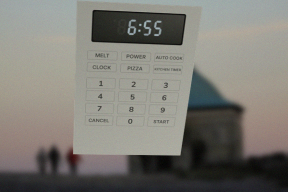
6:55
